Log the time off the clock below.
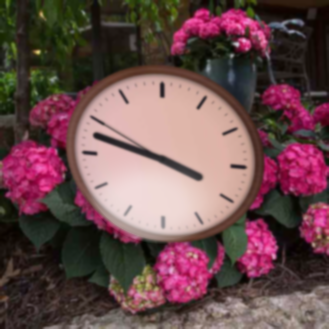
3:47:50
